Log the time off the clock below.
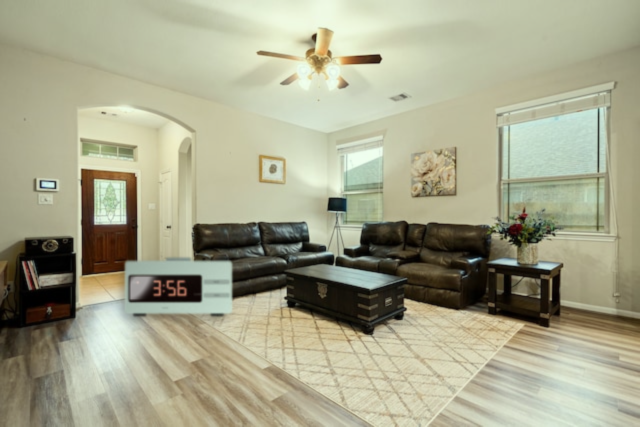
3:56
